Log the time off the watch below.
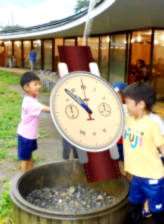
10:53
